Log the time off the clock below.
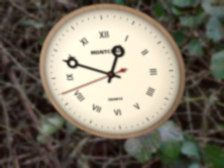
12:48:42
